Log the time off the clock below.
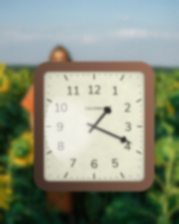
1:19
